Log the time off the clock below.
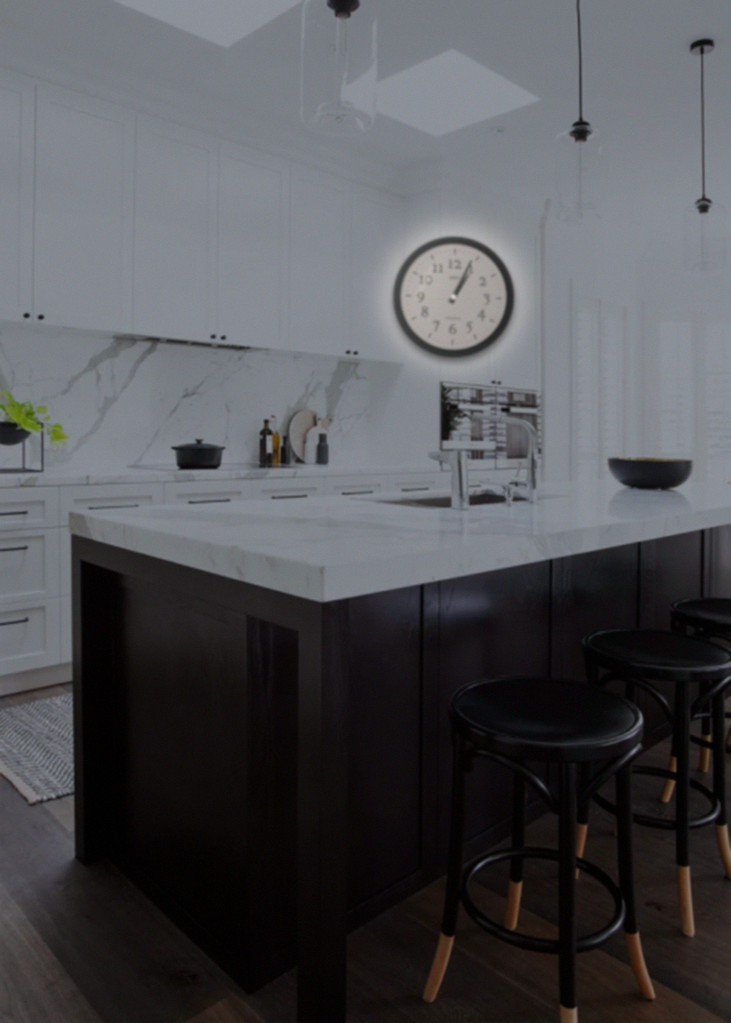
1:04
